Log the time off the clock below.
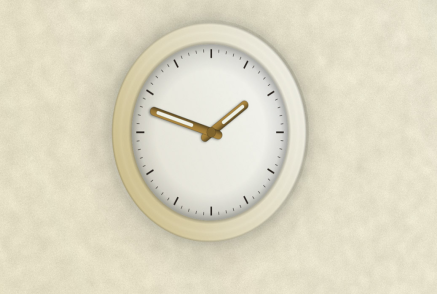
1:48
